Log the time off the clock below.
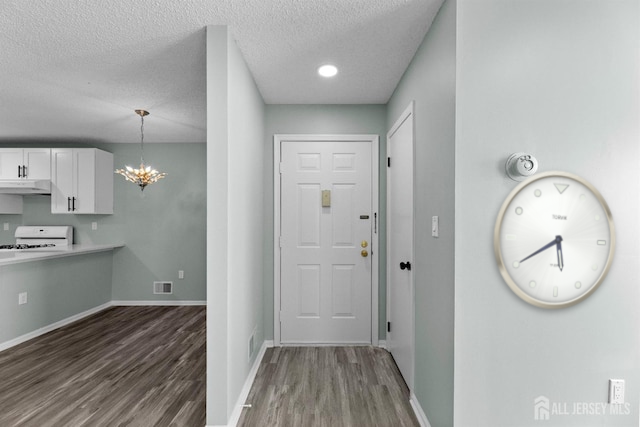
5:40
